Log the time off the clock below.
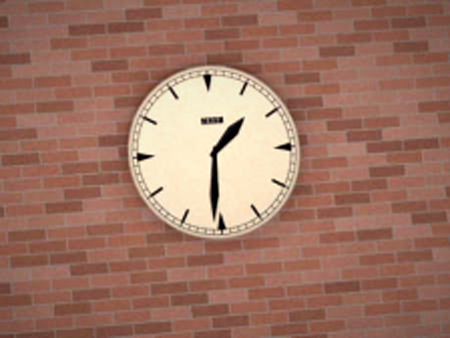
1:31
